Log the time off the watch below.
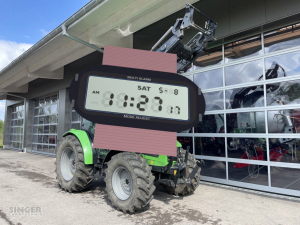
11:27:17
